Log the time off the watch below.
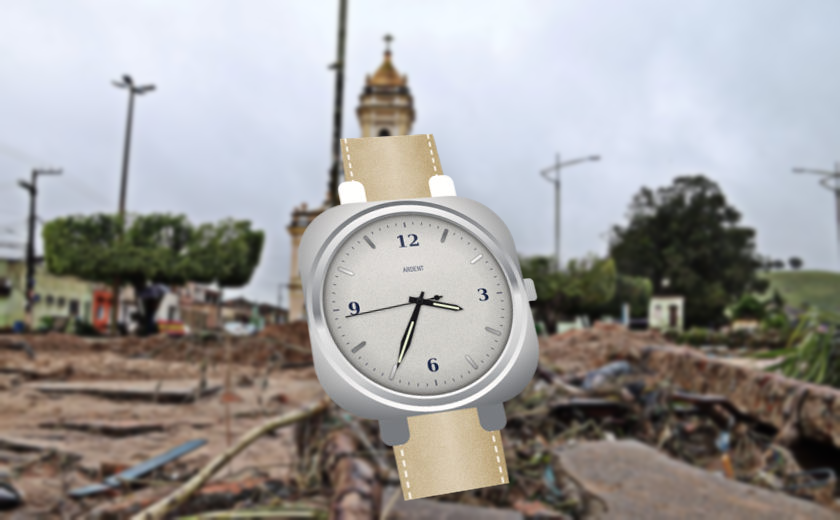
3:34:44
